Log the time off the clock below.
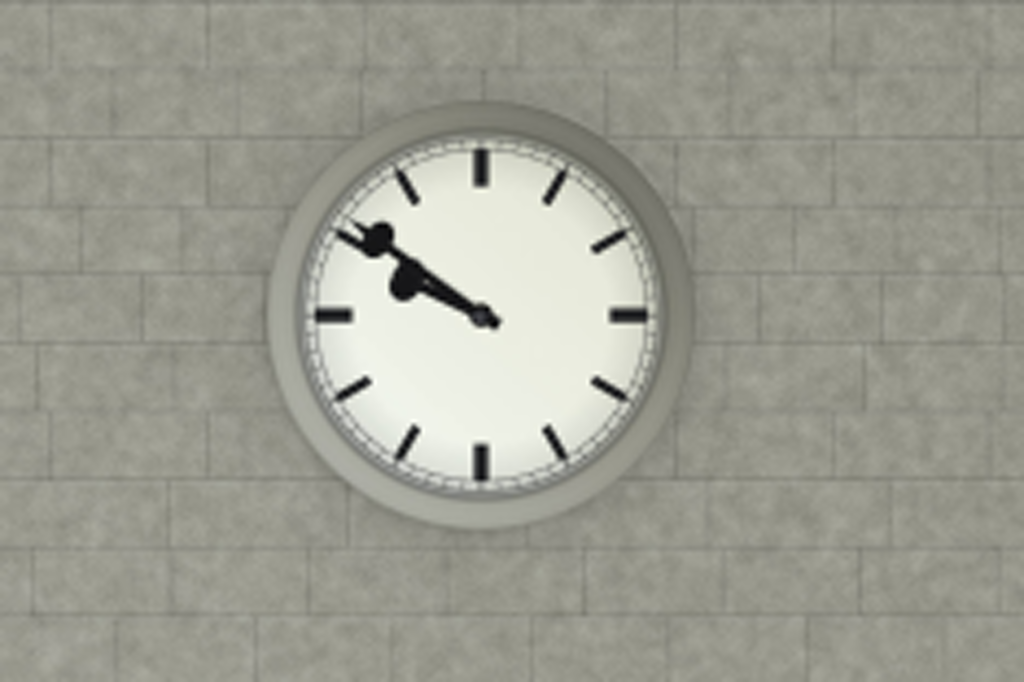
9:51
